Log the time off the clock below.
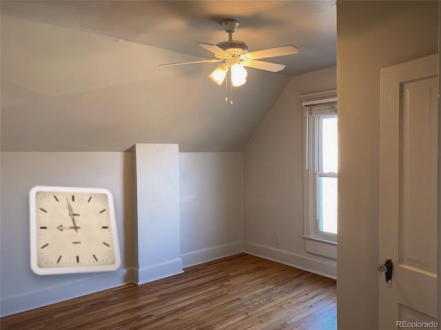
8:58
